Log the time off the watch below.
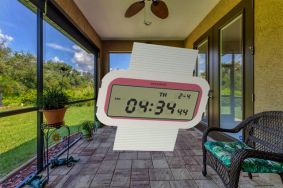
4:34:44
